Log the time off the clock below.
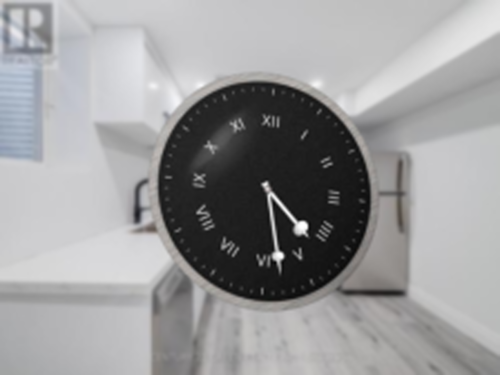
4:28
